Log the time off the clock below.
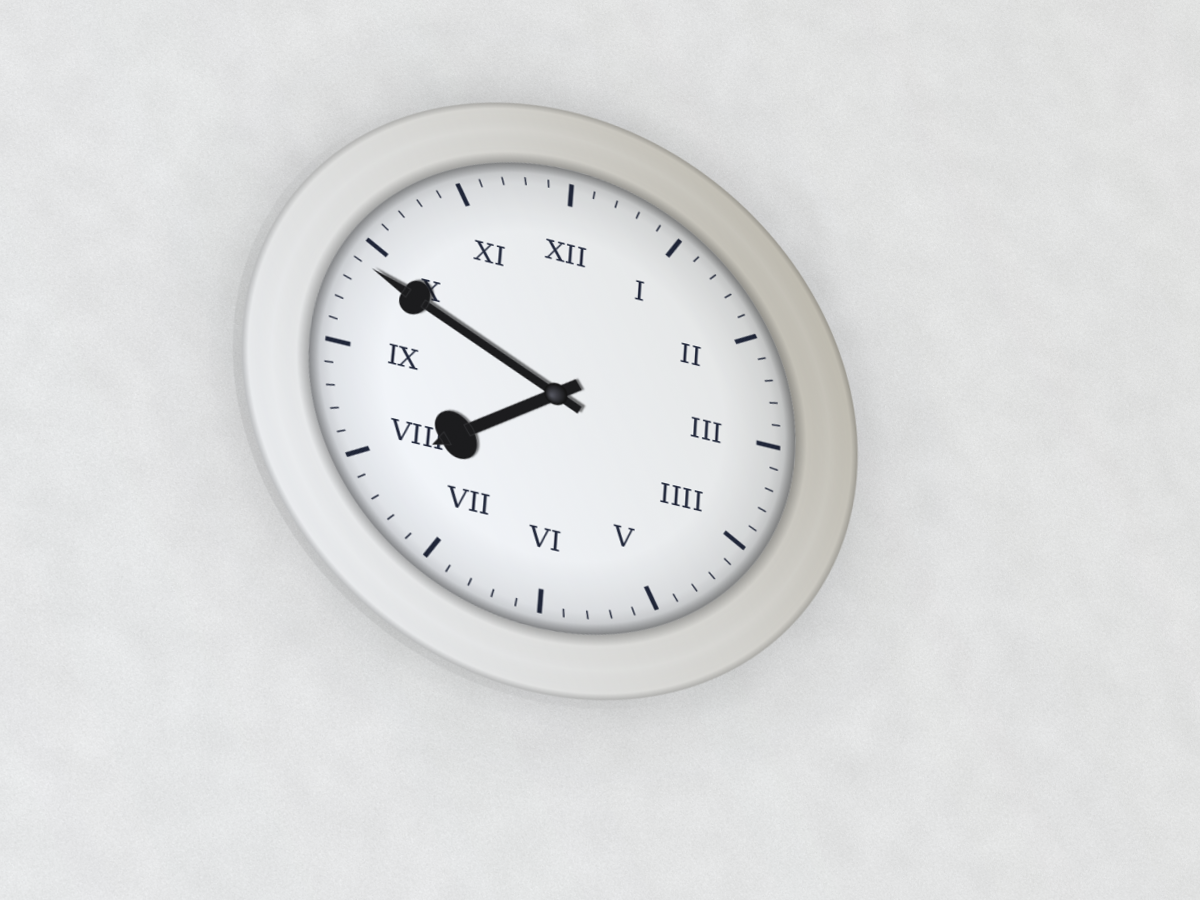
7:49
